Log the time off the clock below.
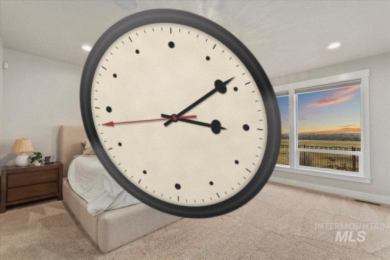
3:08:43
